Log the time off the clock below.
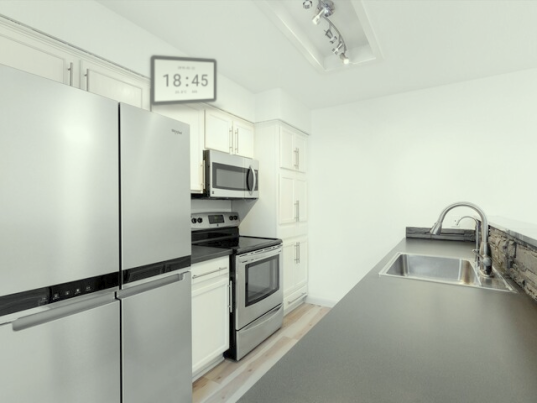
18:45
